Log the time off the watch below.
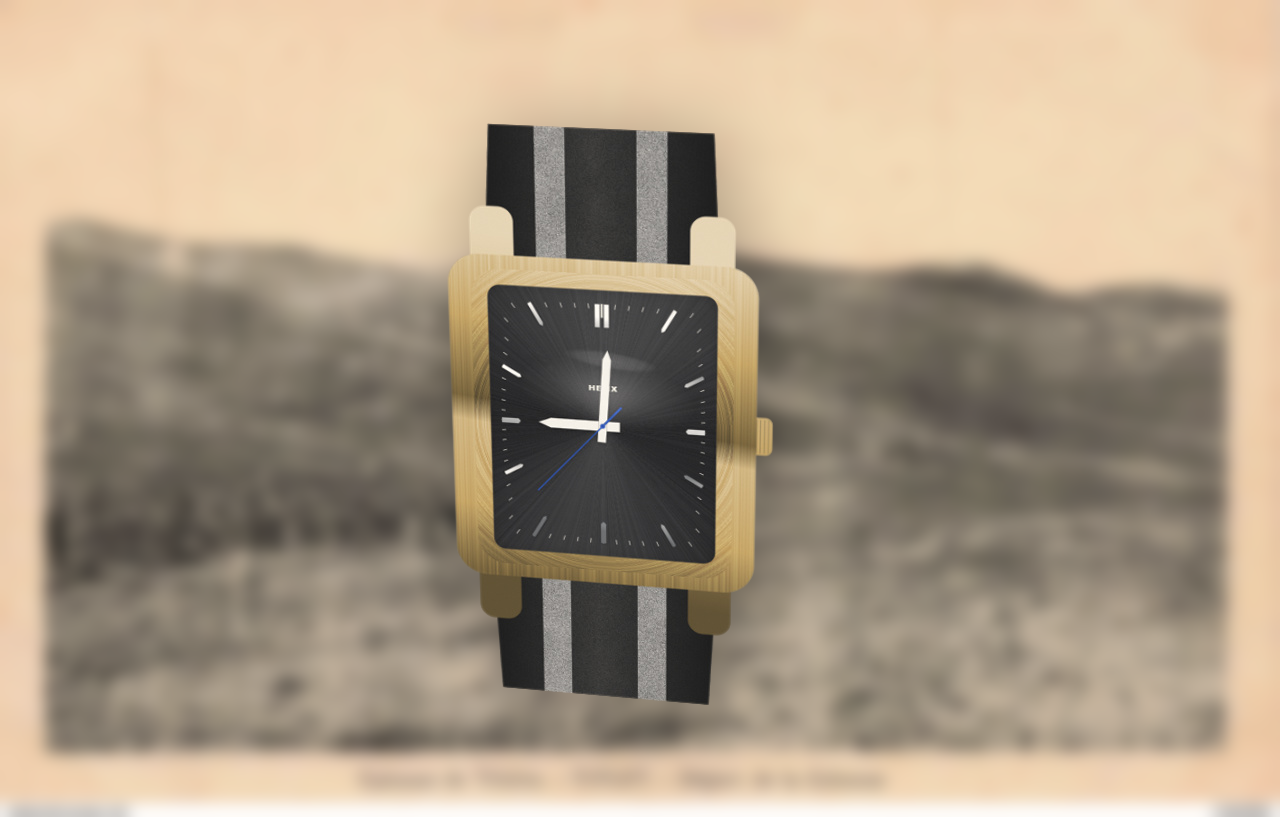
9:00:37
